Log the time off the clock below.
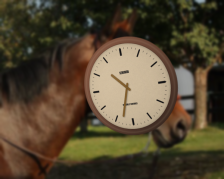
10:33
